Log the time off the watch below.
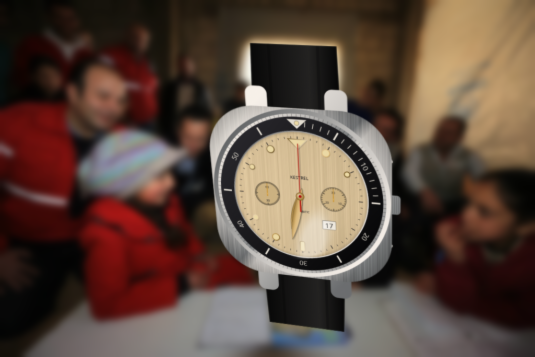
6:32
